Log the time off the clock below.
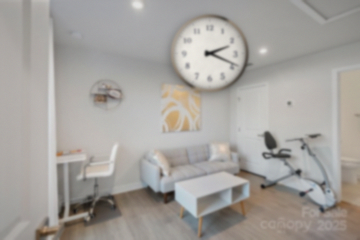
2:19
